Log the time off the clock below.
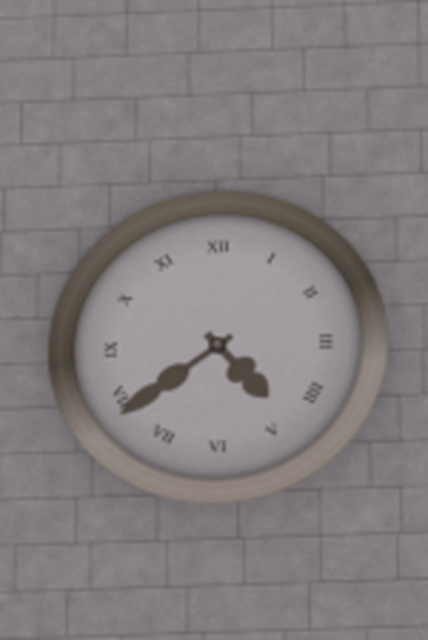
4:39
